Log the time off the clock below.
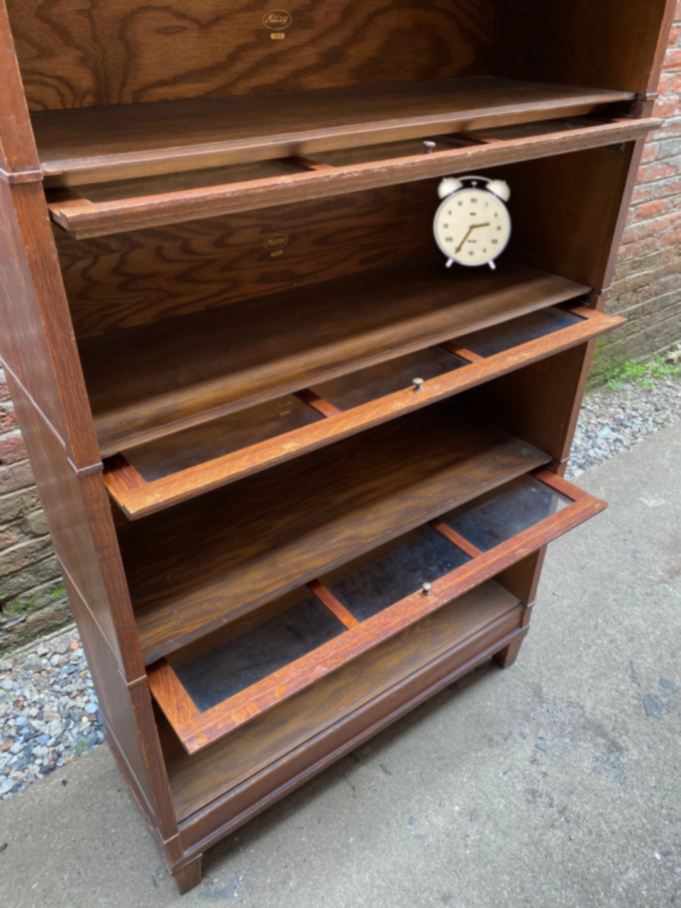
2:35
